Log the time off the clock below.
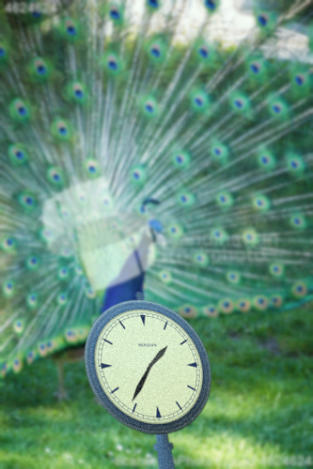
1:36
